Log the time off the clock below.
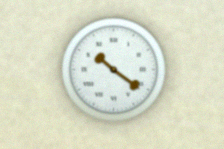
10:21
